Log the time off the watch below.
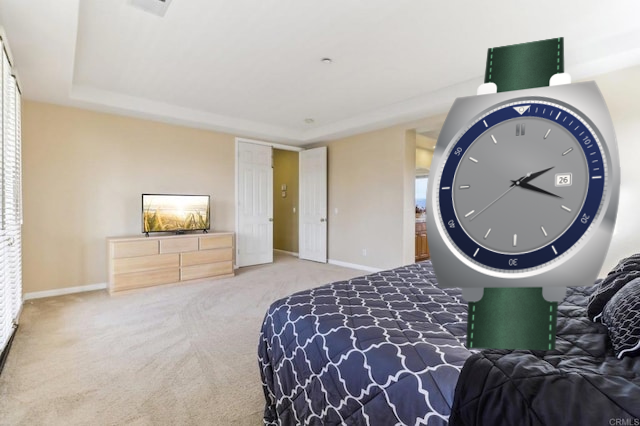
2:18:39
